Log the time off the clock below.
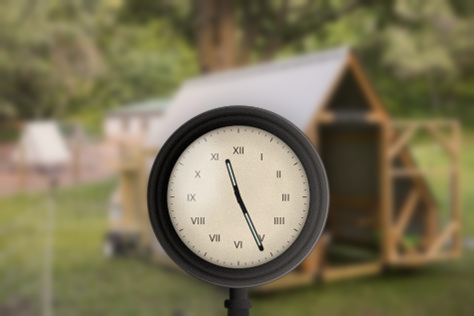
11:26
